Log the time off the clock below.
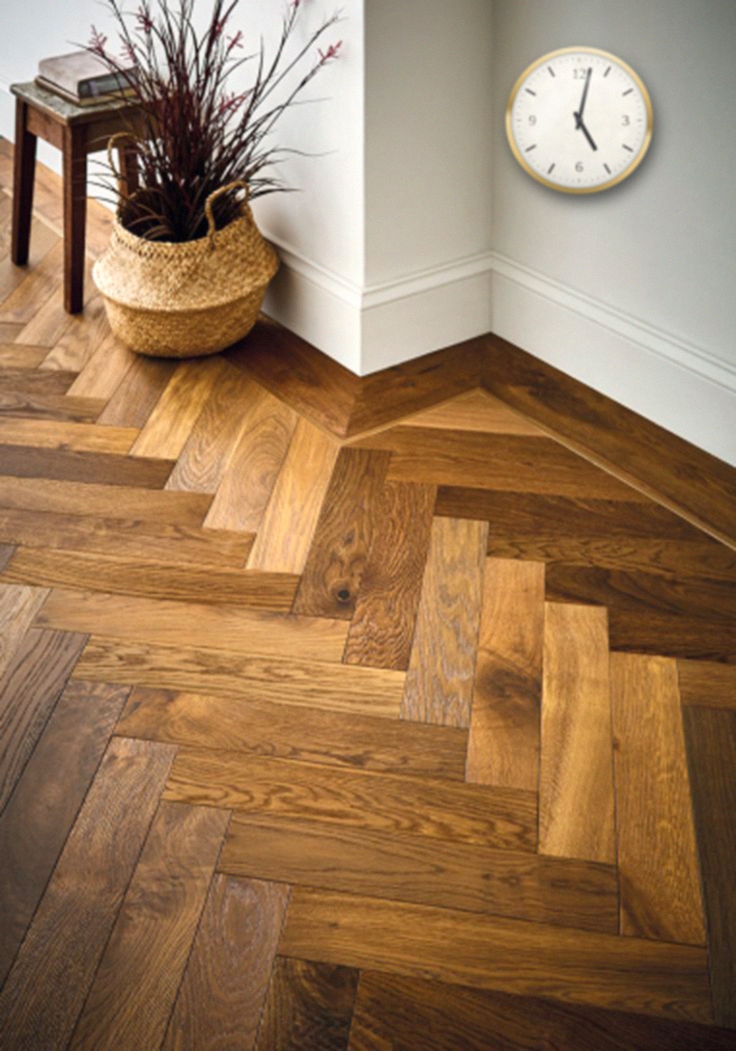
5:02
